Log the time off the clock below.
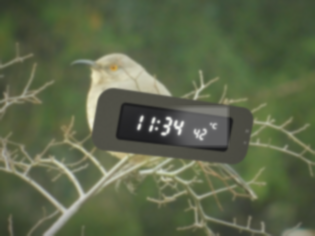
11:34
